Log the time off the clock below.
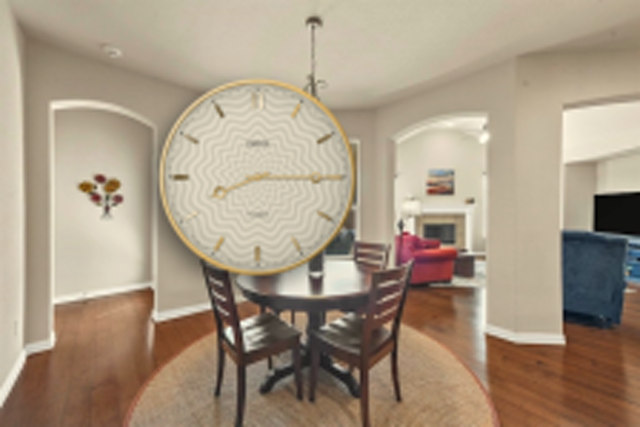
8:15
